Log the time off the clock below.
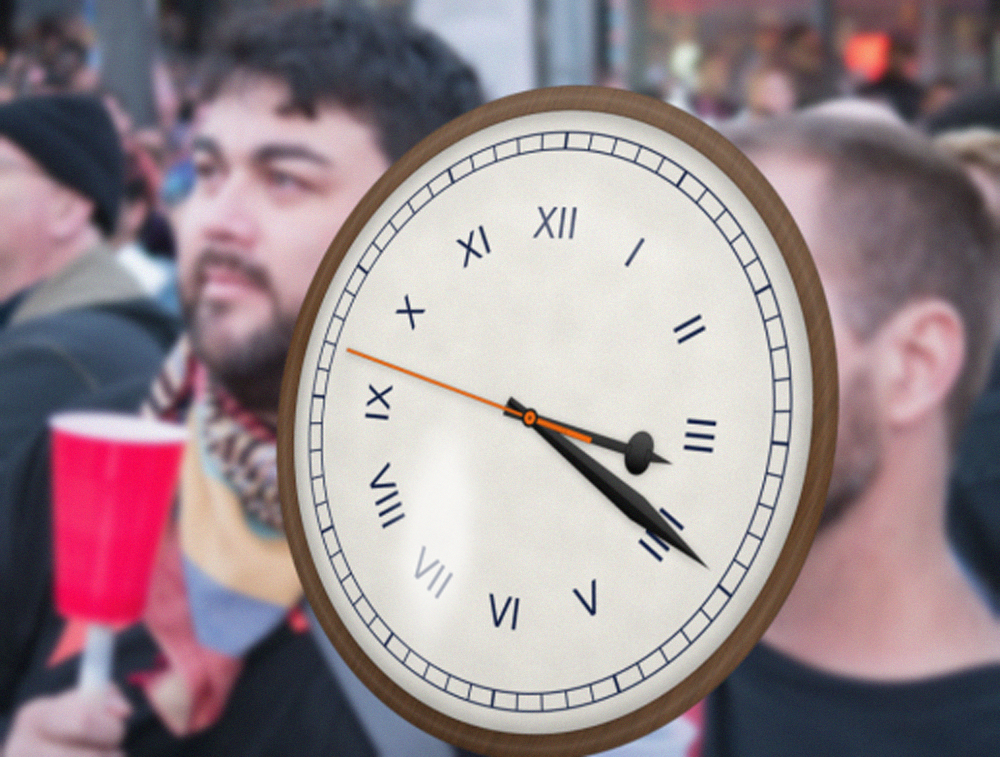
3:19:47
